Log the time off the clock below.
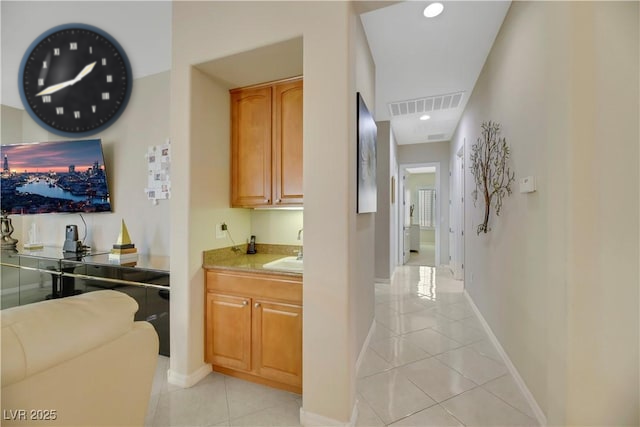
1:42
